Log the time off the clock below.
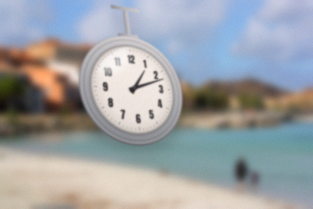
1:12
